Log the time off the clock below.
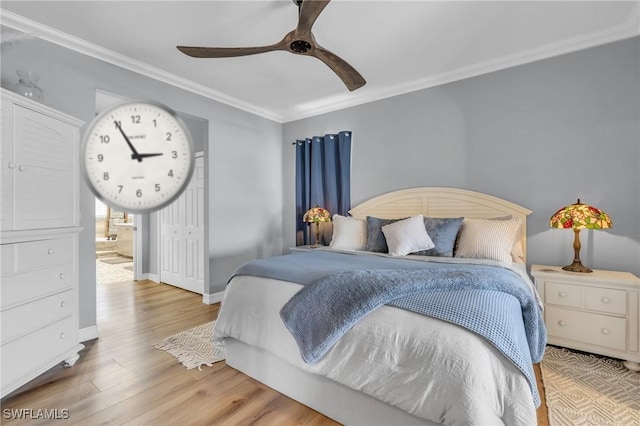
2:55
